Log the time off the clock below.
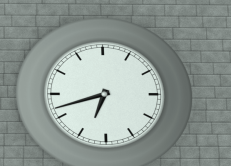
6:42
